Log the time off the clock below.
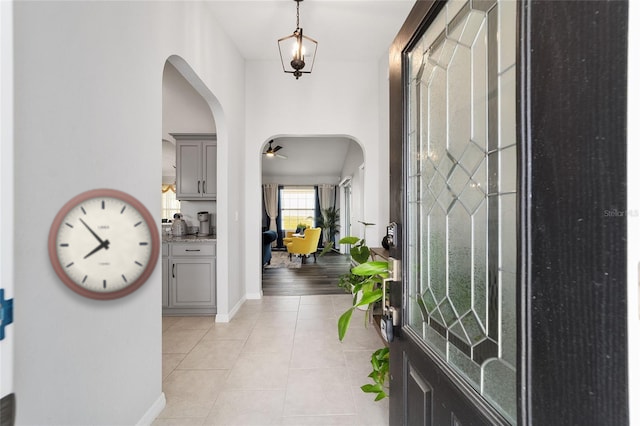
7:53
